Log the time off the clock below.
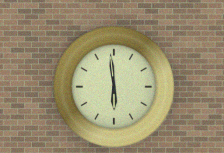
5:59
